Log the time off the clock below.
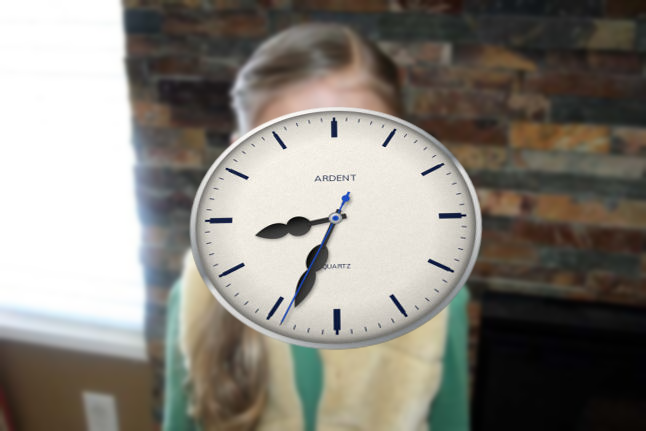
8:33:34
